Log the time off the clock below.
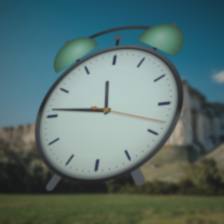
11:46:18
